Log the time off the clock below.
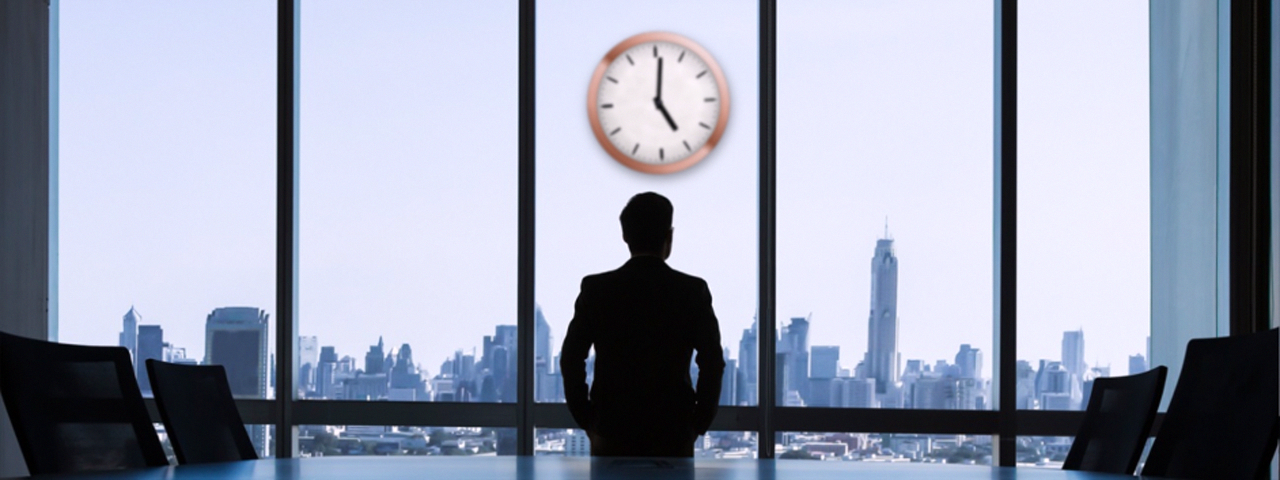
5:01
